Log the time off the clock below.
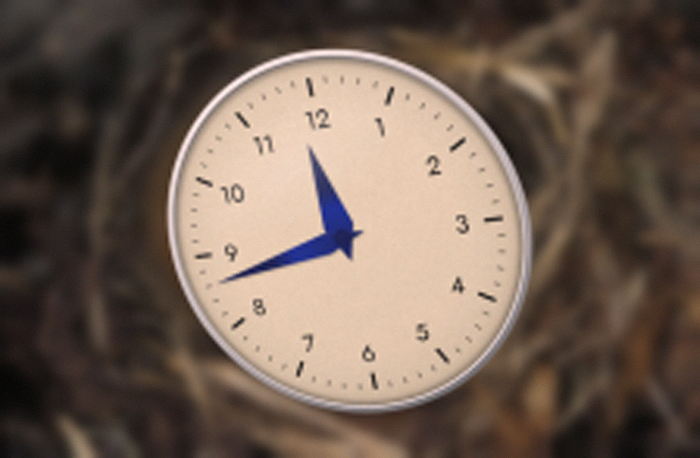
11:43
